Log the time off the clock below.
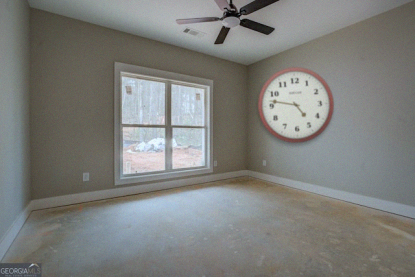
4:47
